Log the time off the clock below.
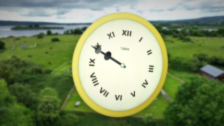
9:49
